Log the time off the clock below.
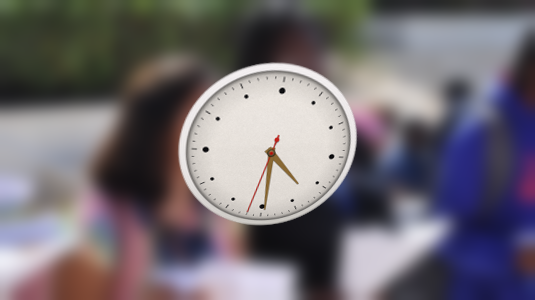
4:29:32
